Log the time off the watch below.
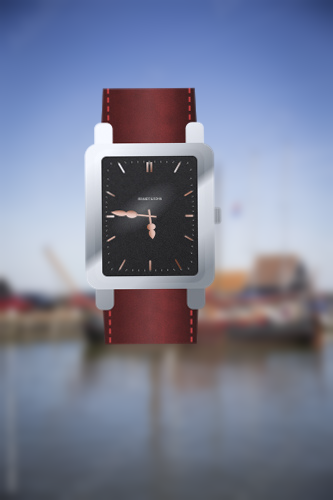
5:46
